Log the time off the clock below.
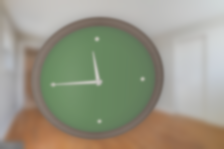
11:45
